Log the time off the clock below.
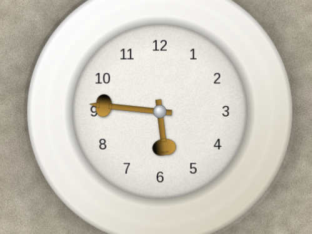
5:46
